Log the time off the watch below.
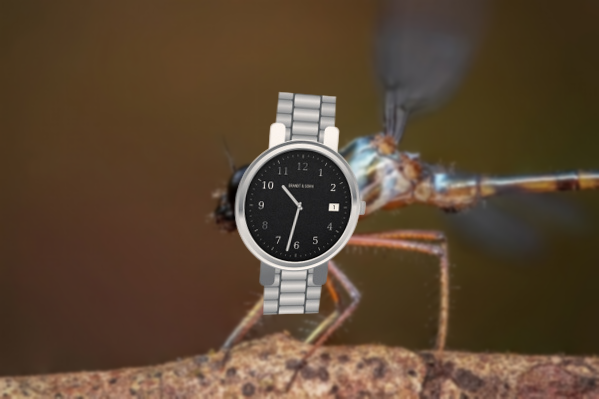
10:32
